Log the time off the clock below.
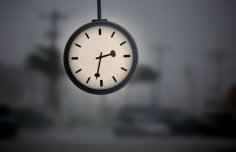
2:32
